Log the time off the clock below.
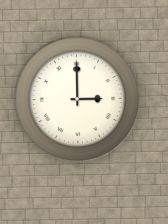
3:00
